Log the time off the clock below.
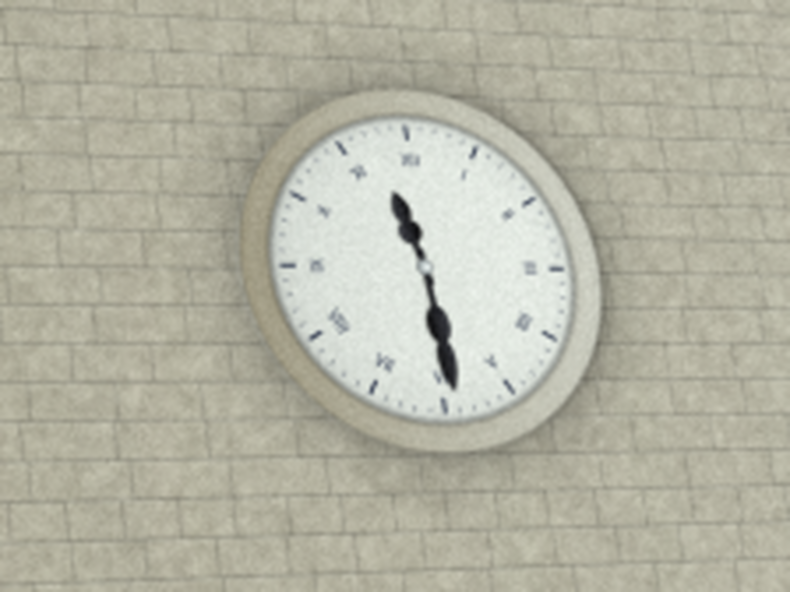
11:29
